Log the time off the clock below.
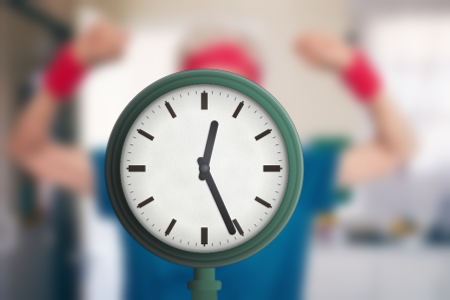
12:26
